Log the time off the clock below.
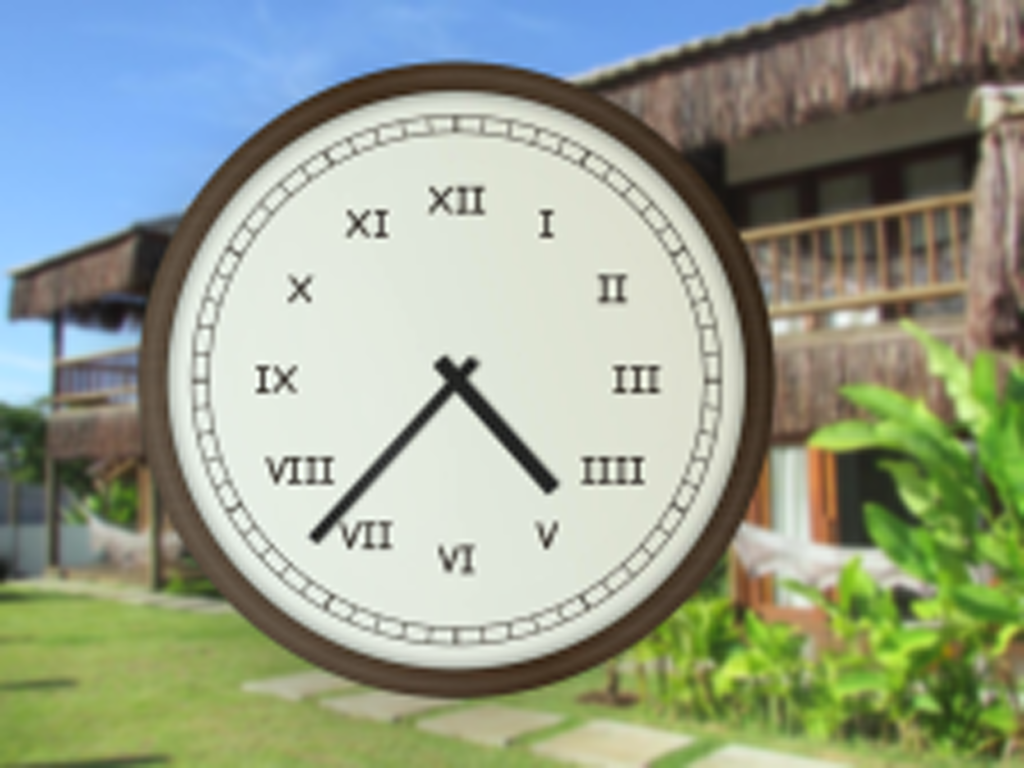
4:37
